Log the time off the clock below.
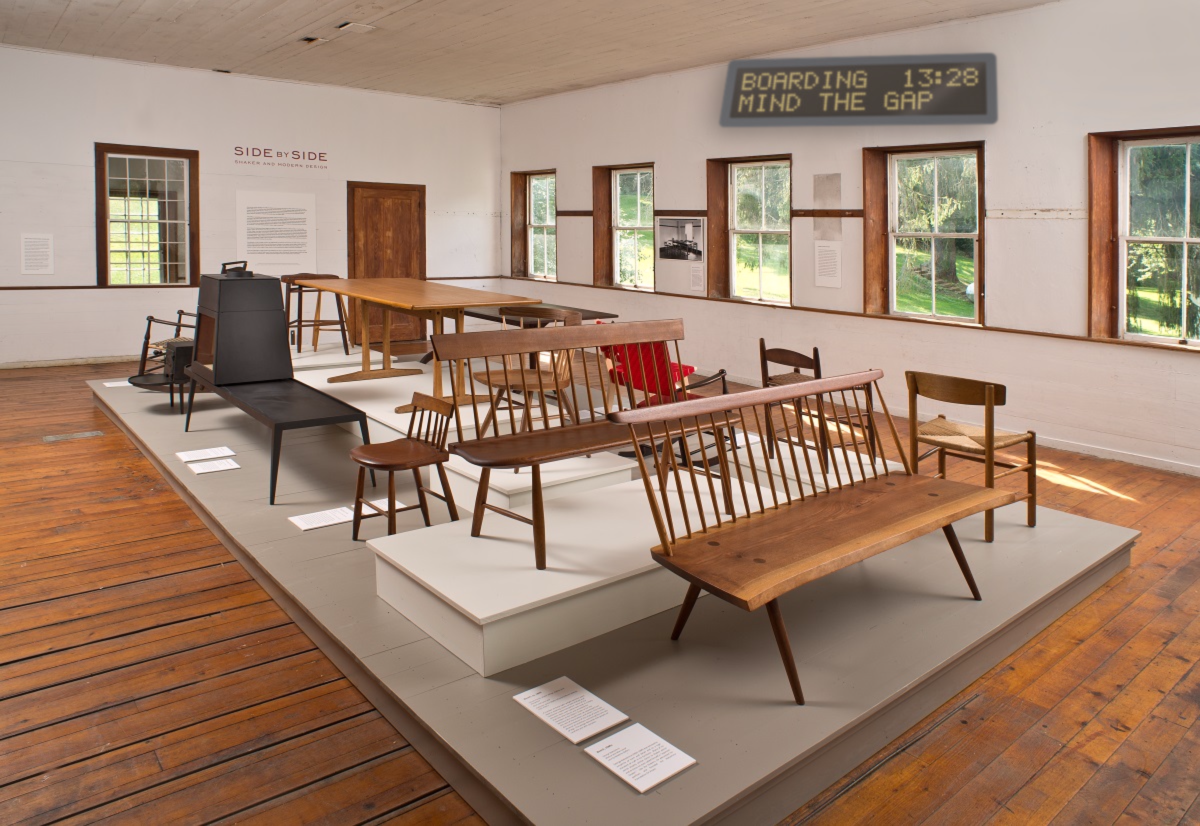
13:28
